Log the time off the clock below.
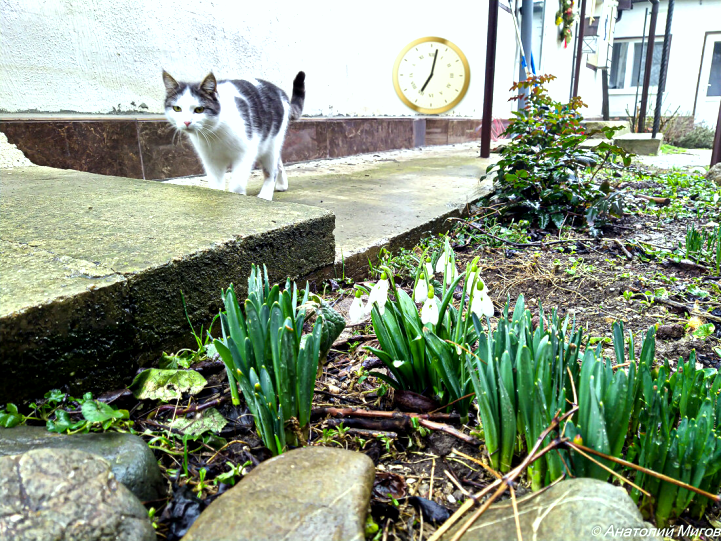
7:02
